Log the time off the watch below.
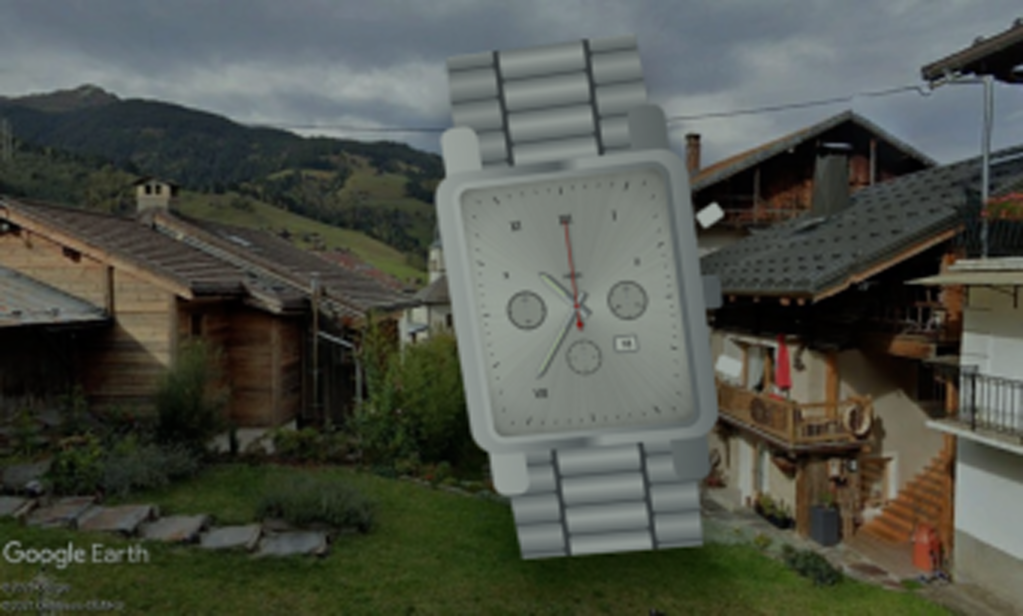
10:36
